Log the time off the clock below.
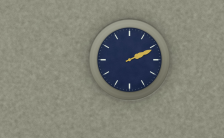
2:11
